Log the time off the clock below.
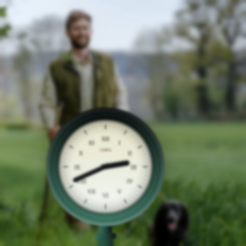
2:41
